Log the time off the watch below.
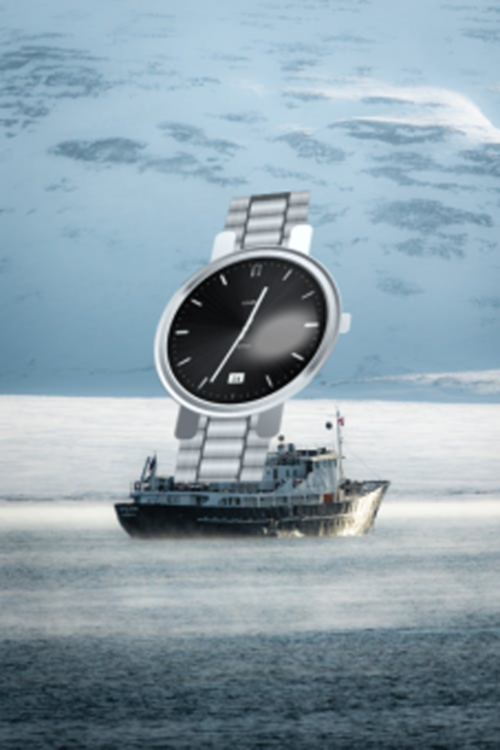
12:34
